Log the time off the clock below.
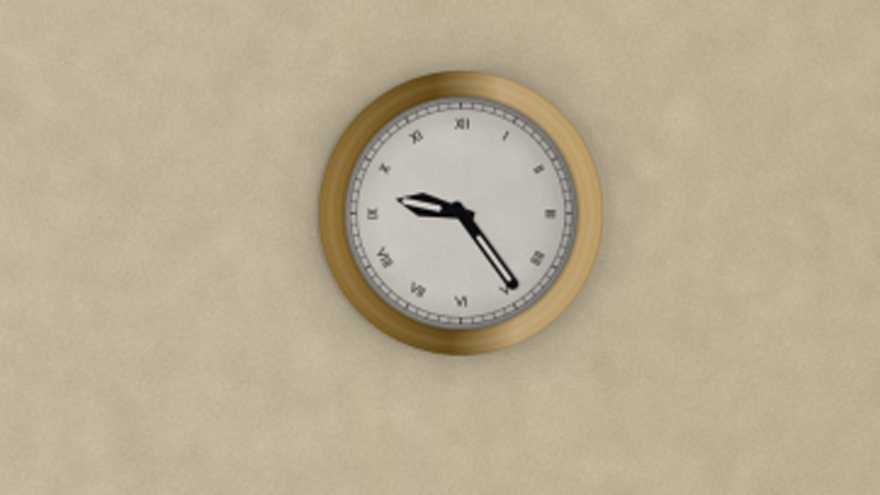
9:24
